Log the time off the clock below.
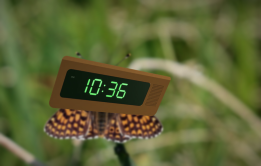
10:36
